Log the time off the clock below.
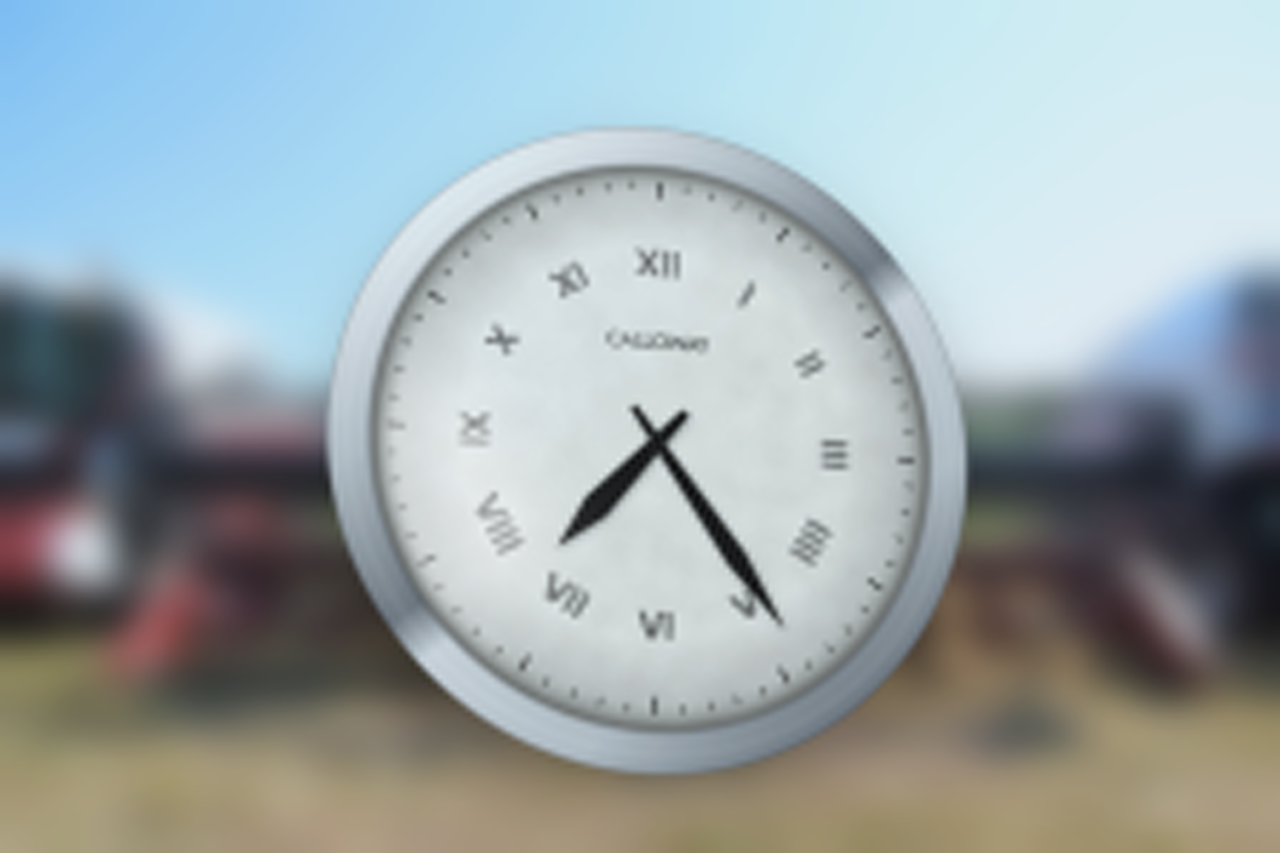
7:24
